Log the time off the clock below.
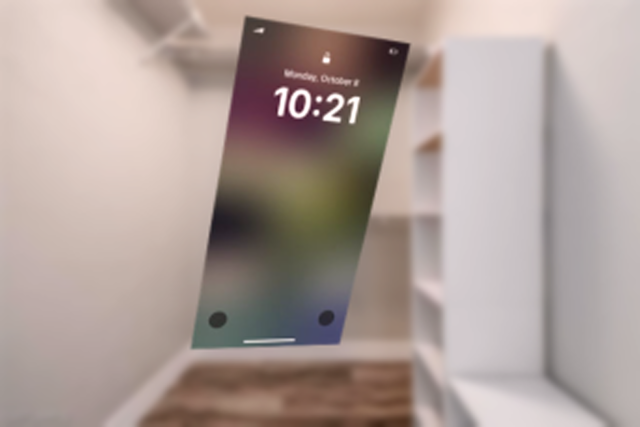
10:21
